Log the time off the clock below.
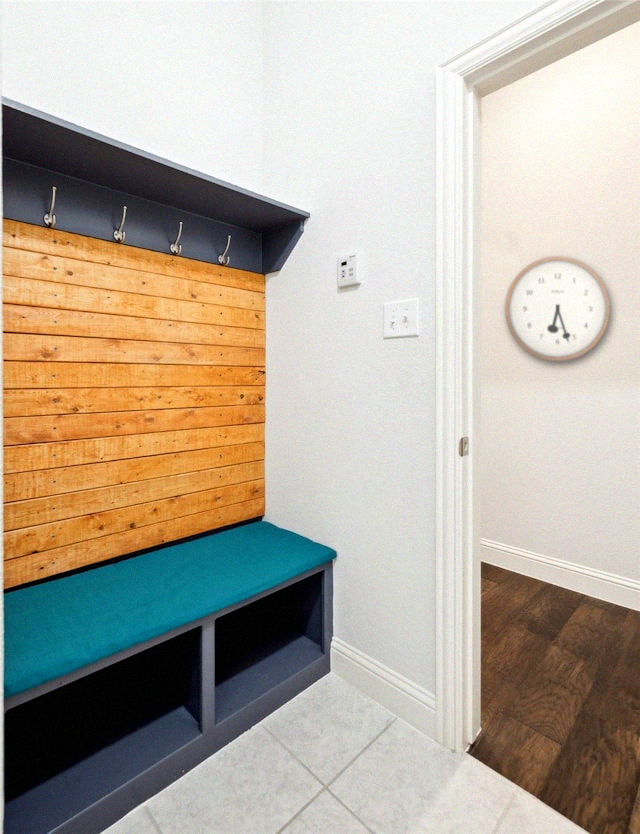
6:27
